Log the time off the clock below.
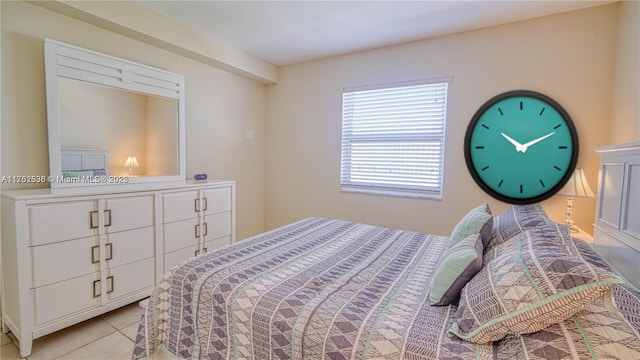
10:11
